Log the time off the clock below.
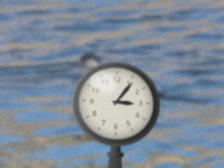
3:06
